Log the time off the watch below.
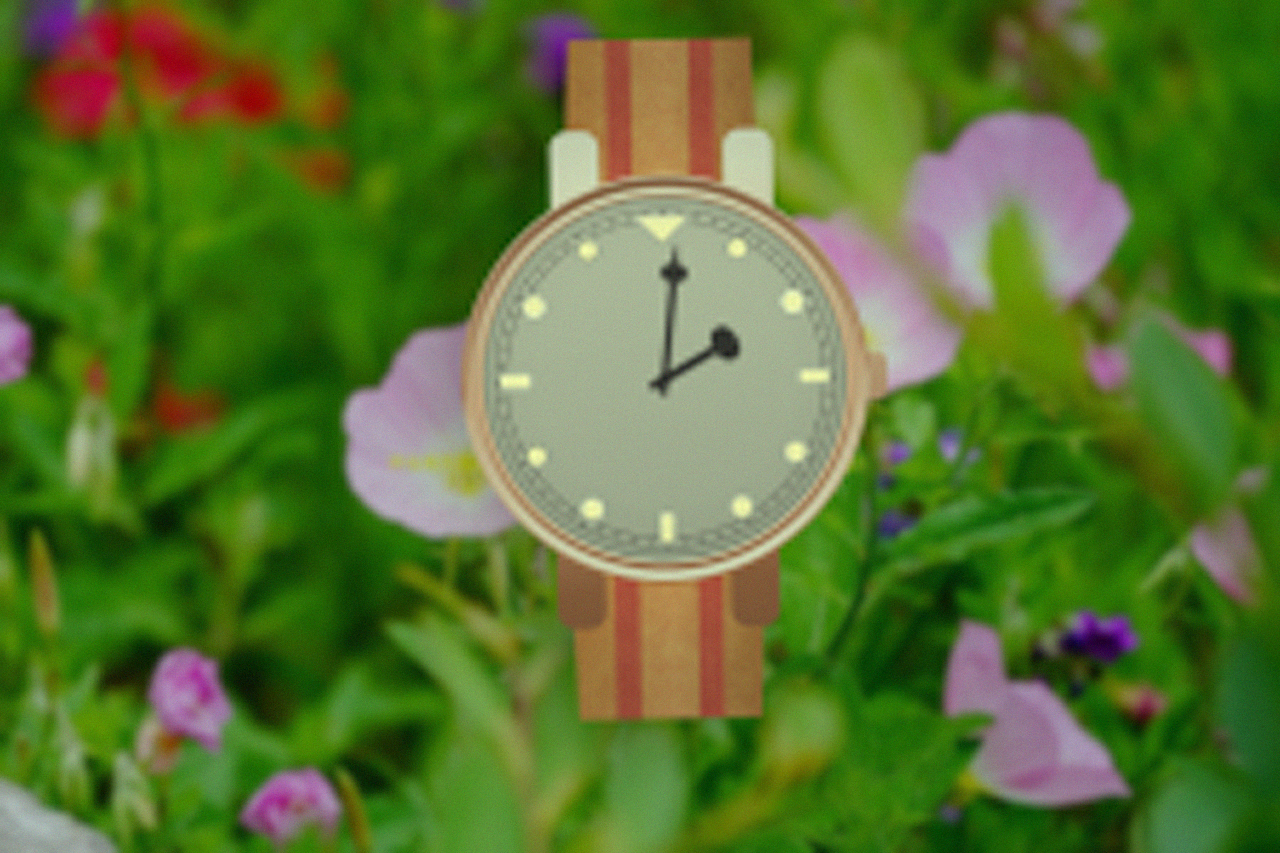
2:01
